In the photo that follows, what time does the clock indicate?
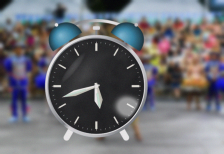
5:42
